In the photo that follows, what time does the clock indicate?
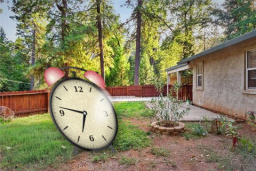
6:47
